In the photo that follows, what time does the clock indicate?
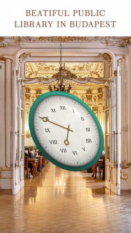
6:49
